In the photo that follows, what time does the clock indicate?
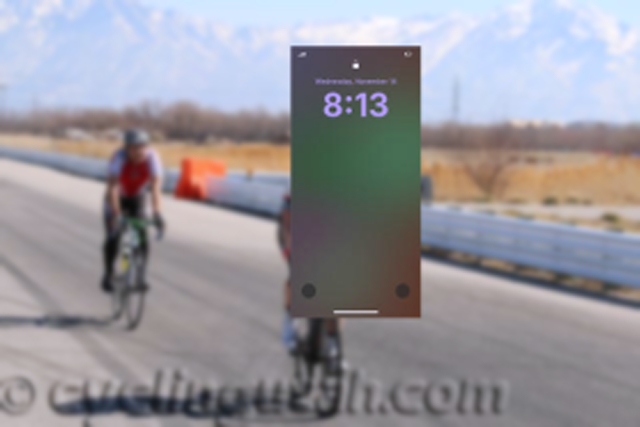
8:13
